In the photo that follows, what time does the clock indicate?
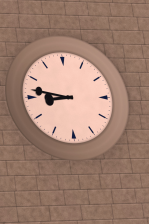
8:47
